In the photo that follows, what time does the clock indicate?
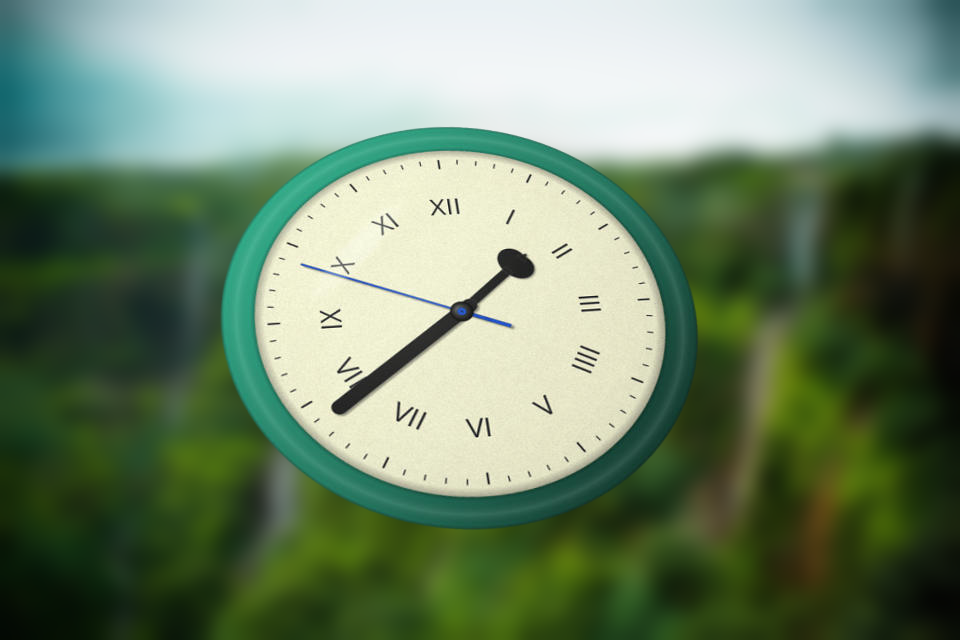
1:38:49
